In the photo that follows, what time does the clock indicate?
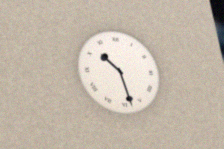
10:28
